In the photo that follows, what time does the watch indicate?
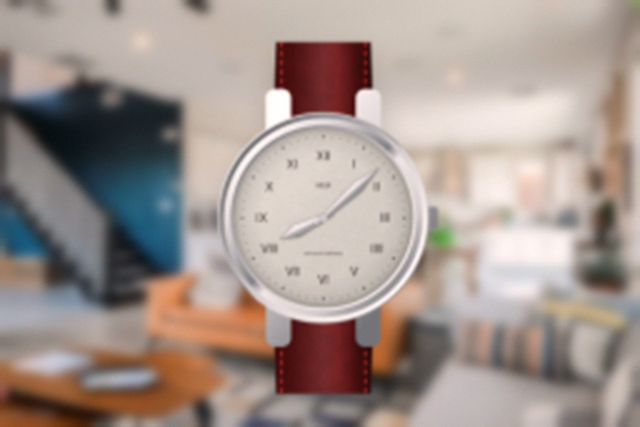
8:08
